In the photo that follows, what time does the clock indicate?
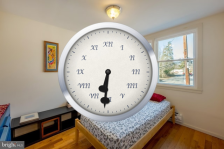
6:31
